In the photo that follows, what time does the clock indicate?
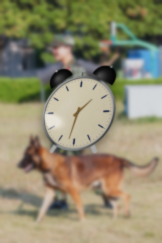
1:32
